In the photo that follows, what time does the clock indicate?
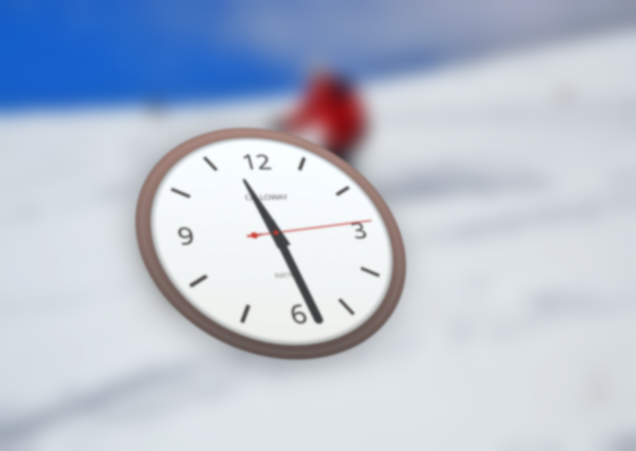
11:28:14
